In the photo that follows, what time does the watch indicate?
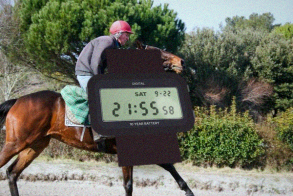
21:55:58
